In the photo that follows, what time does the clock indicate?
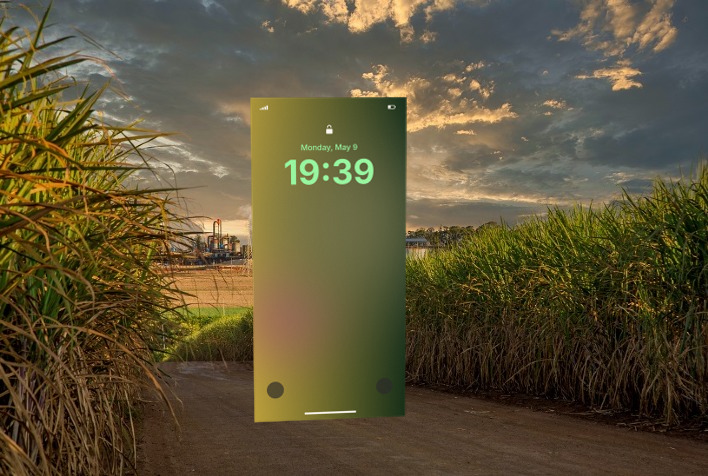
19:39
